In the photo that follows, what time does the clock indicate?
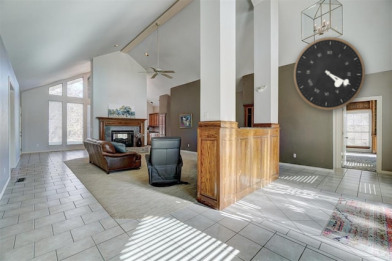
4:19
